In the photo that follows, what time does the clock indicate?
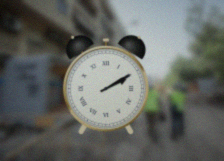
2:10
